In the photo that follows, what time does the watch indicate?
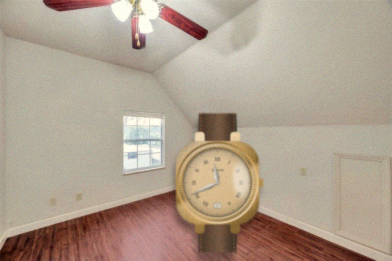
11:41
